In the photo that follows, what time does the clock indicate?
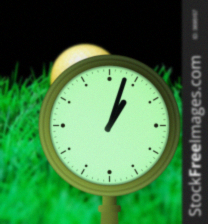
1:03
